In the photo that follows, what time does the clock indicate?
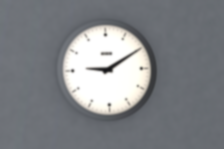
9:10
